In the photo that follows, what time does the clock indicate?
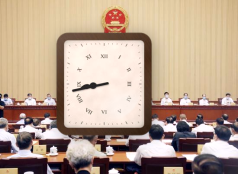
8:43
